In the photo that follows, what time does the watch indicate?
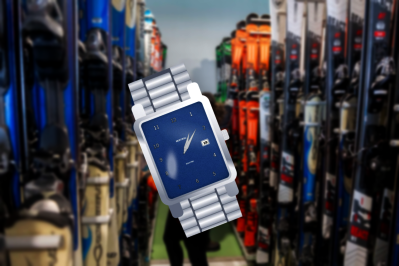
1:08
